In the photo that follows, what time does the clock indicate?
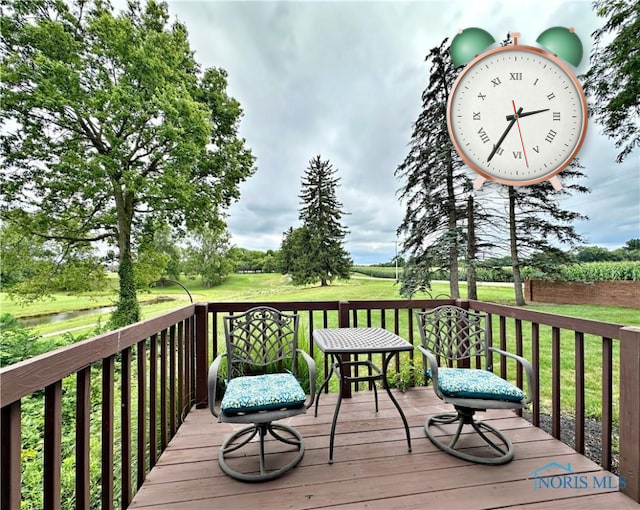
2:35:28
